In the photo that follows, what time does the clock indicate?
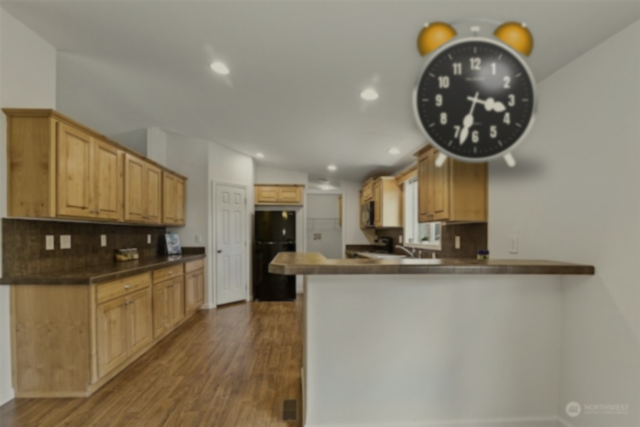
3:33
